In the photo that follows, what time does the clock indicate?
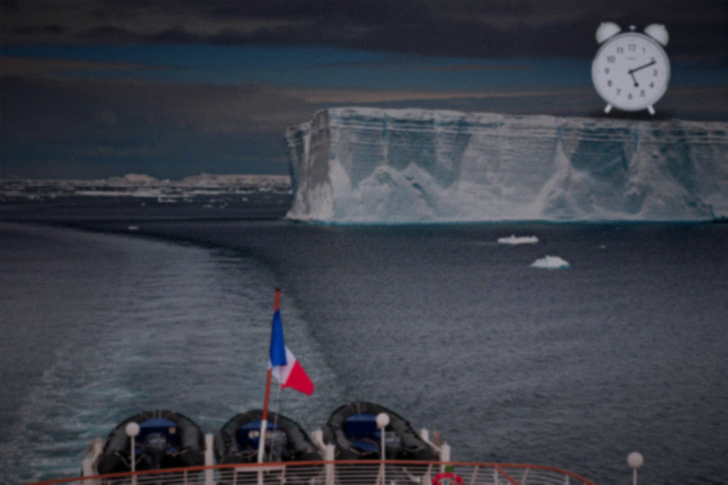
5:11
